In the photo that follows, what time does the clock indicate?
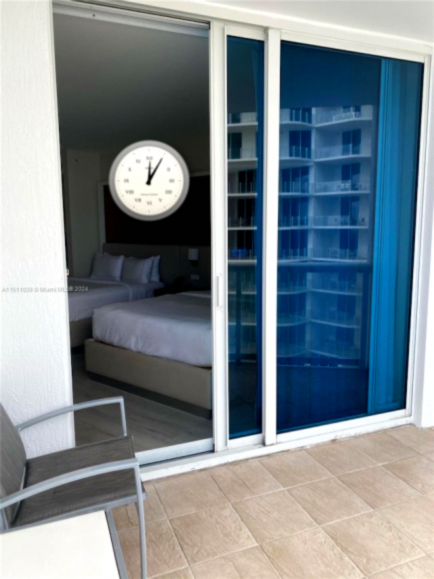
12:05
